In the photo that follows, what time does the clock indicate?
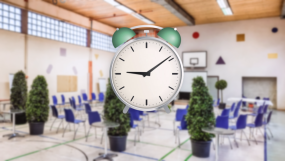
9:09
